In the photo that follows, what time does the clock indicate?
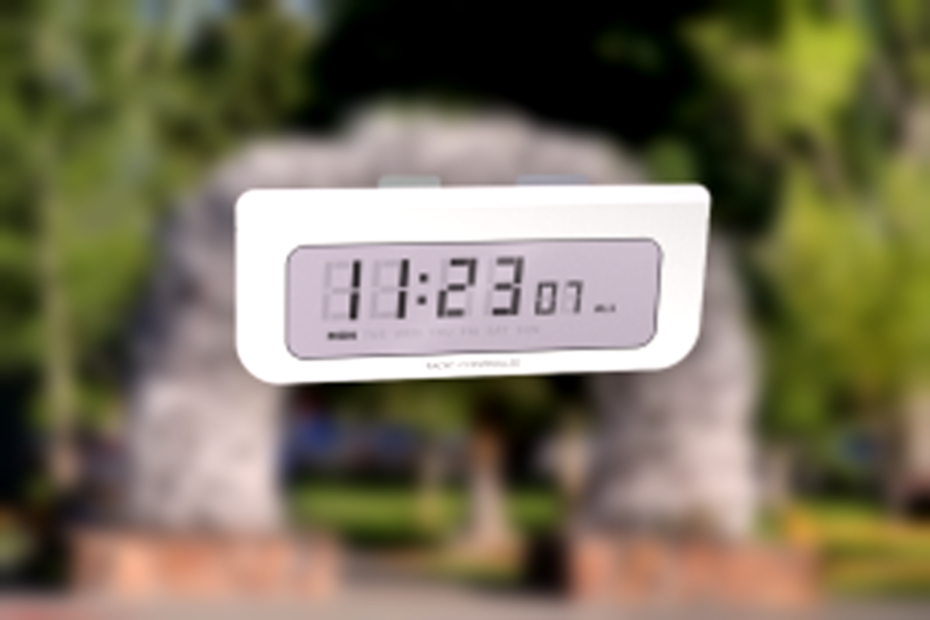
11:23:07
